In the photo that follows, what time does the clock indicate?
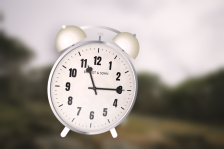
11:15
